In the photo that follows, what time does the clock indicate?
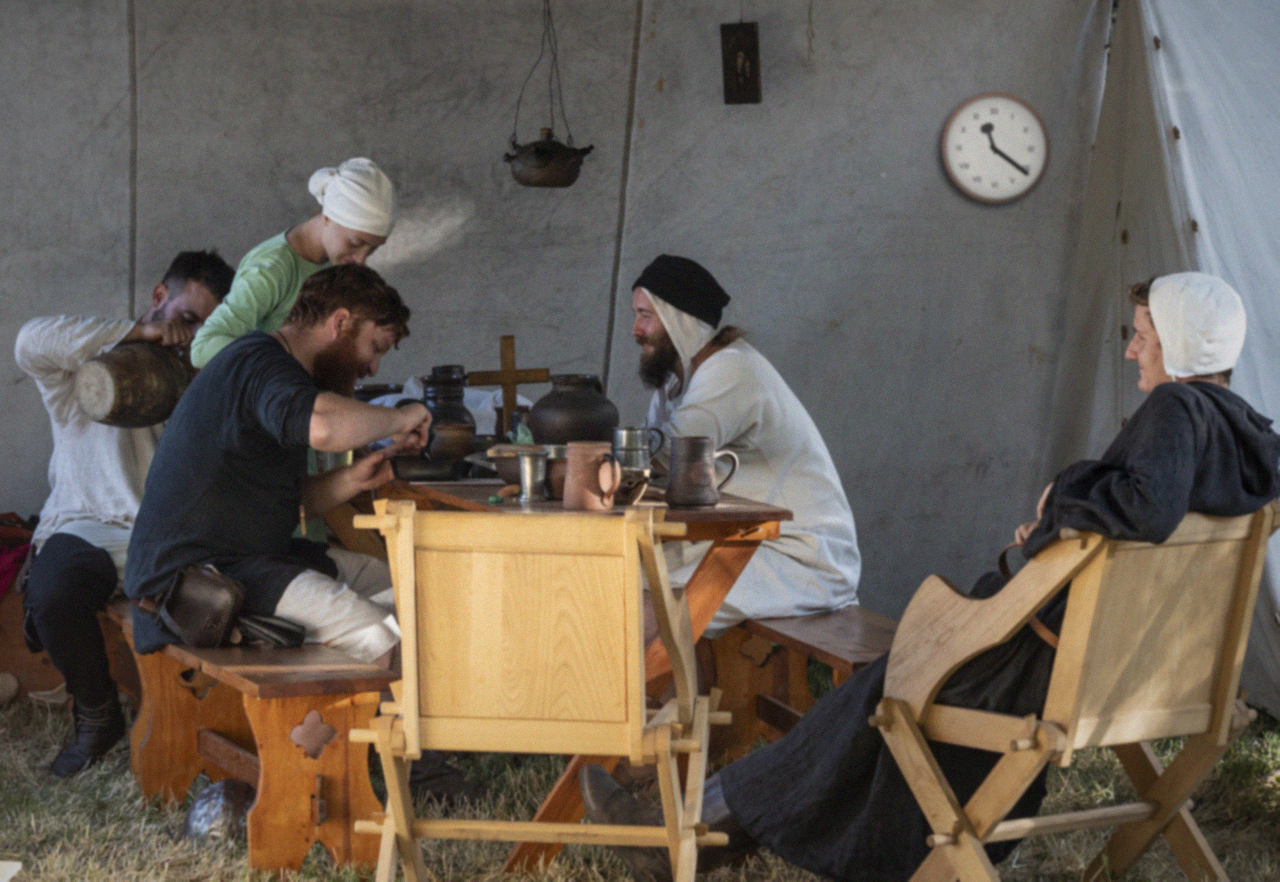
11:21
